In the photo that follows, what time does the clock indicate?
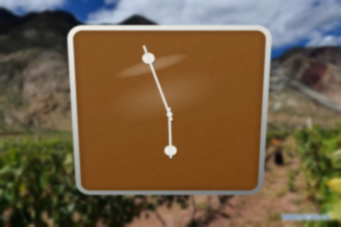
5:57
